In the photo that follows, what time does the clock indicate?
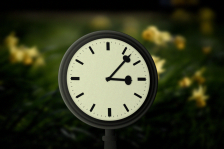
3:07
